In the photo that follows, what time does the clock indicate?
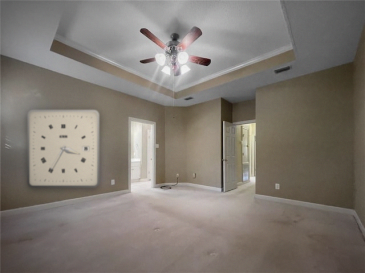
3:35
